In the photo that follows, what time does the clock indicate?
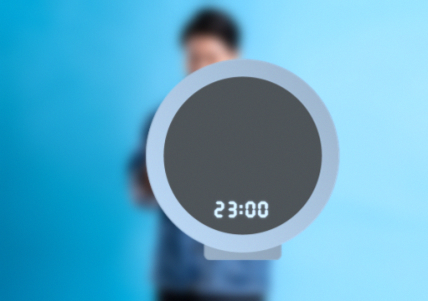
23:00
